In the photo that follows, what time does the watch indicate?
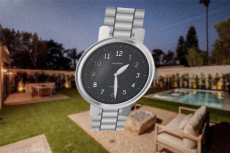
1:29
